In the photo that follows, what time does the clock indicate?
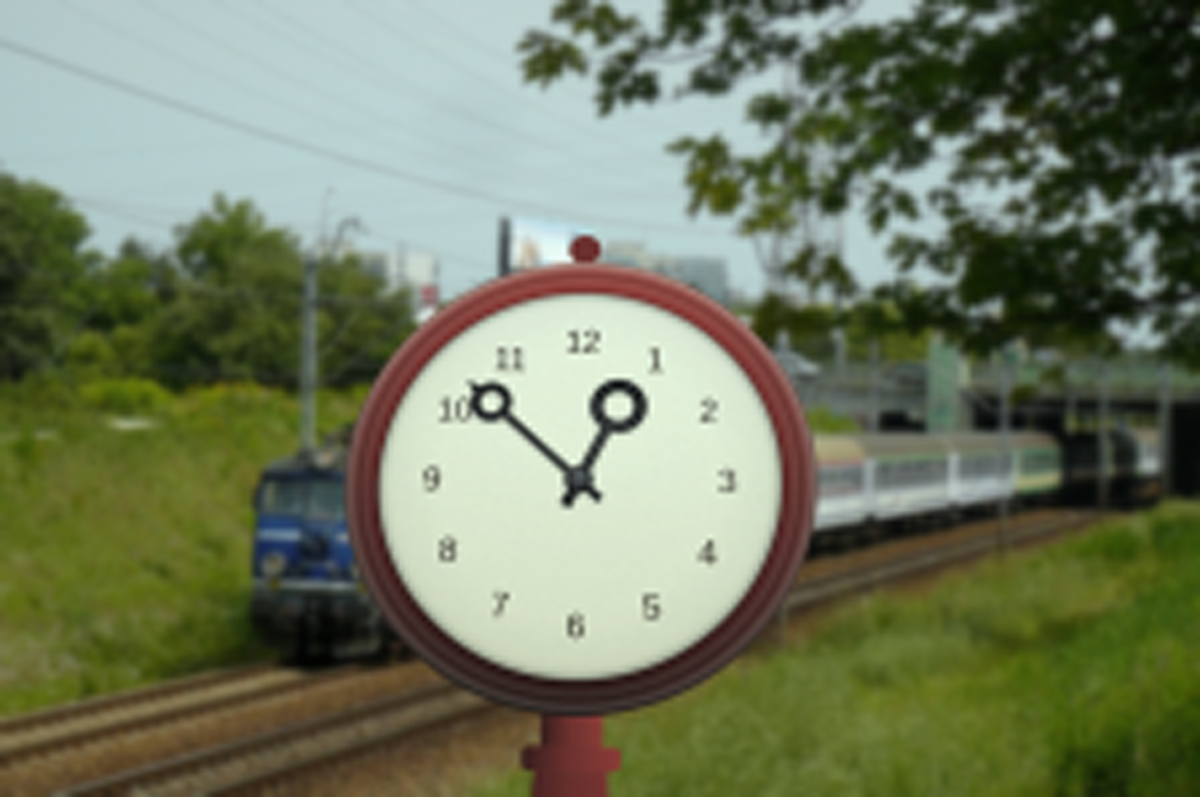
12:52
